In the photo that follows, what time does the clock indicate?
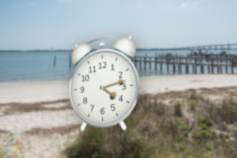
4:13
